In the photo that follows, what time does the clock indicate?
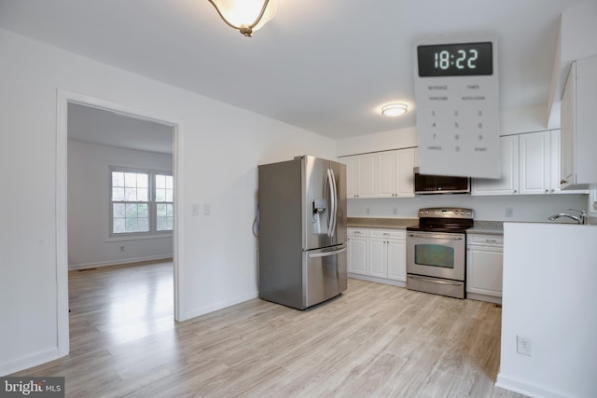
18:22
